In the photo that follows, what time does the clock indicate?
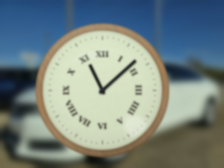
11:08
